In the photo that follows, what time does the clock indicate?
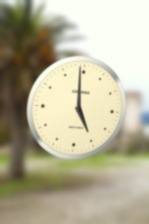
4:59
